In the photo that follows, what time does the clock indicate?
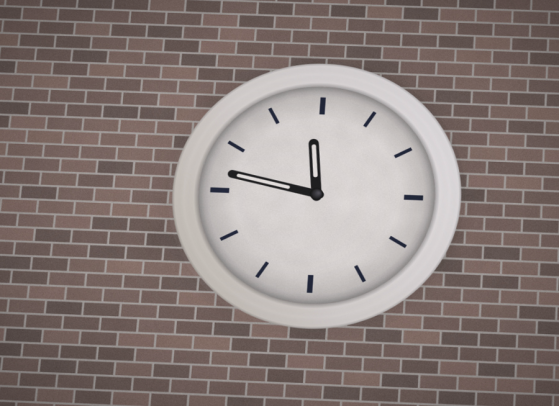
11:47
